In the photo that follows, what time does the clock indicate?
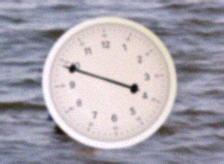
3:49
